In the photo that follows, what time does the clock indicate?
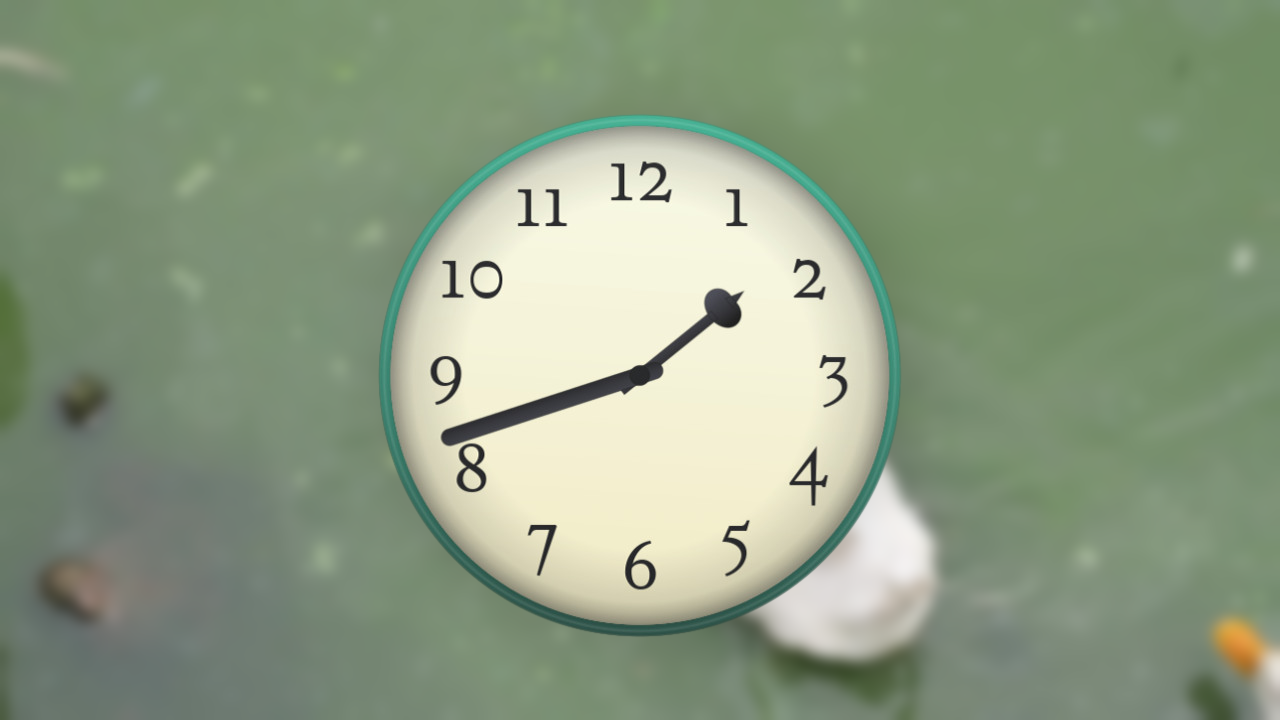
1:42
